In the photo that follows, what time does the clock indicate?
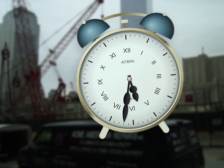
5:32
